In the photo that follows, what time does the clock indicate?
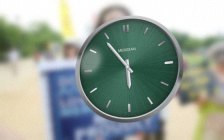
5:54
